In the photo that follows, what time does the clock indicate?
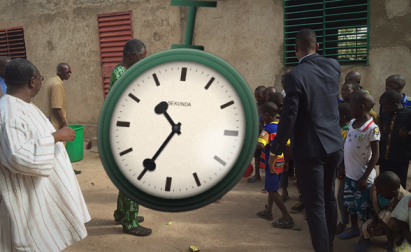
10:35
